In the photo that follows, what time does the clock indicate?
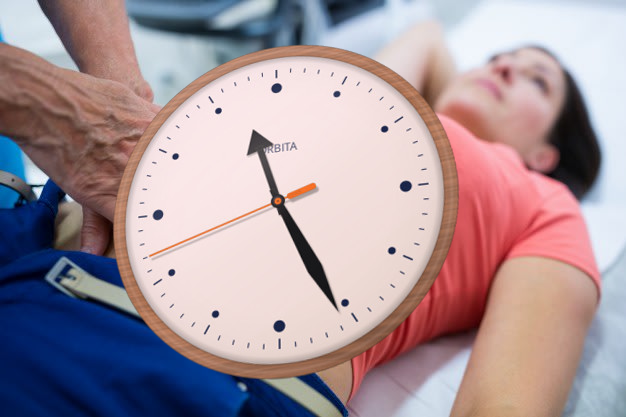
11:25:42
